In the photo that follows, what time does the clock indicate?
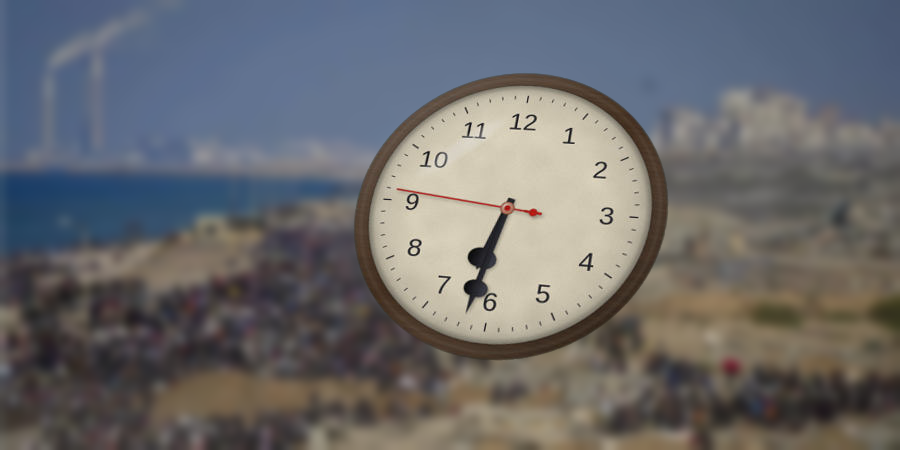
6:31:46
